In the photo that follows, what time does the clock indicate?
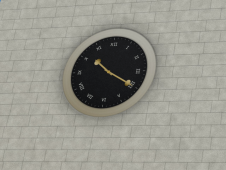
10:20
